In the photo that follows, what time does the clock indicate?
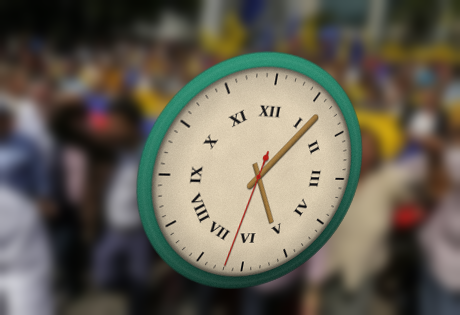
5:06:32
